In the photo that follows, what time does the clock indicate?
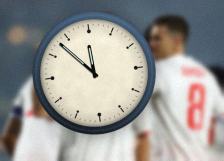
11:53
